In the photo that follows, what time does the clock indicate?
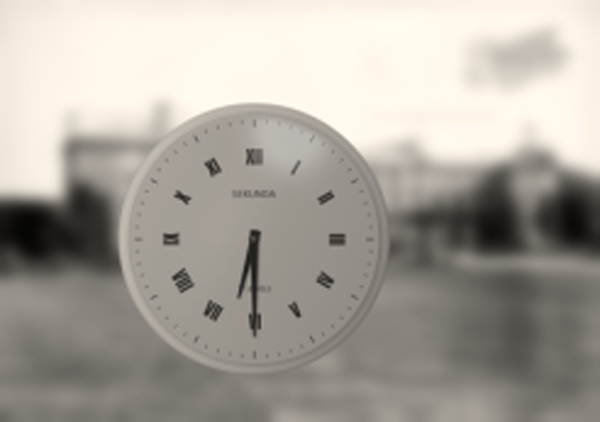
6:30
